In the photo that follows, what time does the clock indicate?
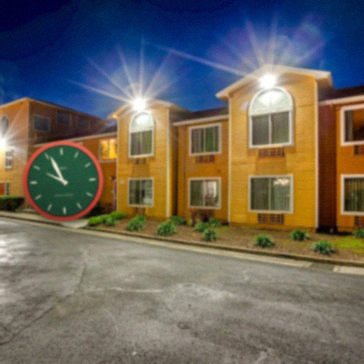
9:56
